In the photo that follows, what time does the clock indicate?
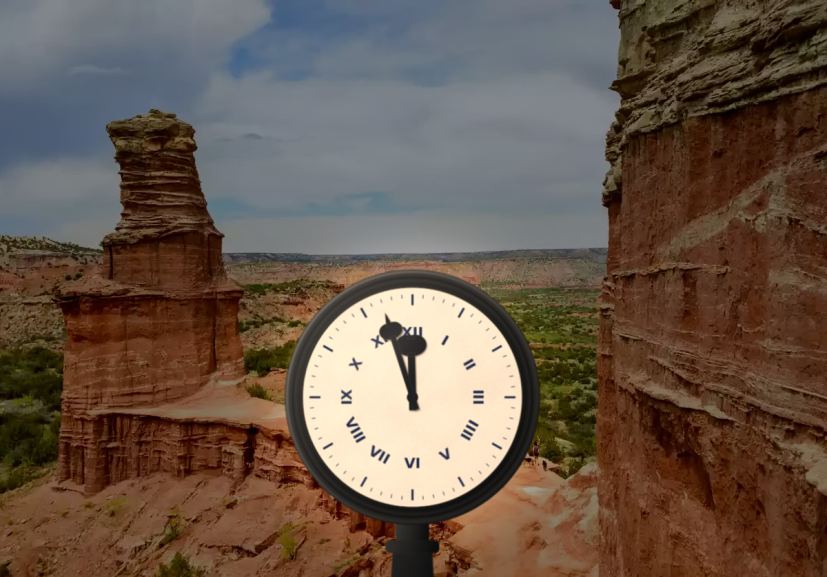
11:57
